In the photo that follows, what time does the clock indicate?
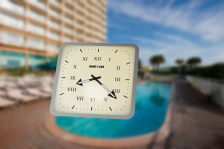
8:22
